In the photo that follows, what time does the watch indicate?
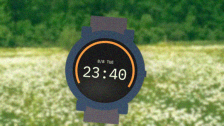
23:40
